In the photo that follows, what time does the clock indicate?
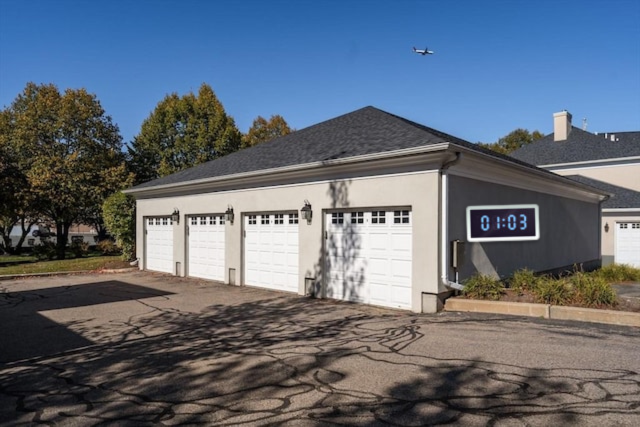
1:03
